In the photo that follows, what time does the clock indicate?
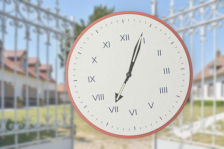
7:04
